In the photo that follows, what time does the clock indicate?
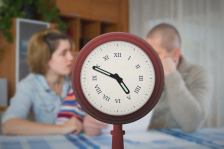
4:49
